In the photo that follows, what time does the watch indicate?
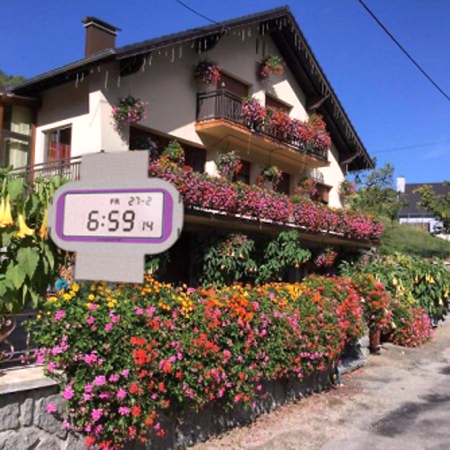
6:59:14
